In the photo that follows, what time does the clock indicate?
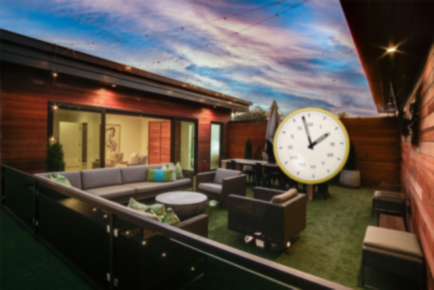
1:58
